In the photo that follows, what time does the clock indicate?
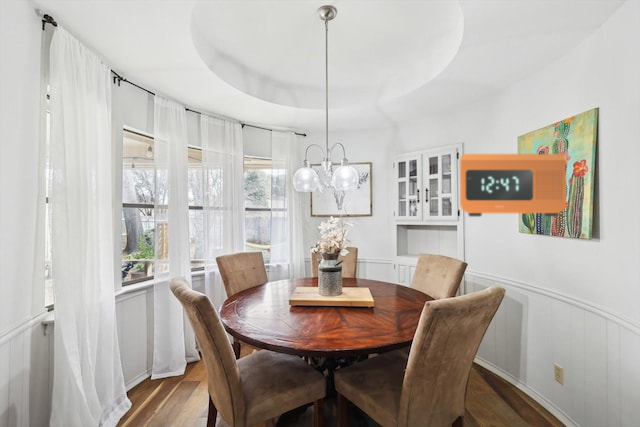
12:47
